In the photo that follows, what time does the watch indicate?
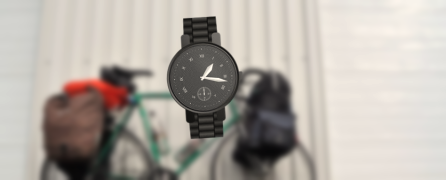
1:17
